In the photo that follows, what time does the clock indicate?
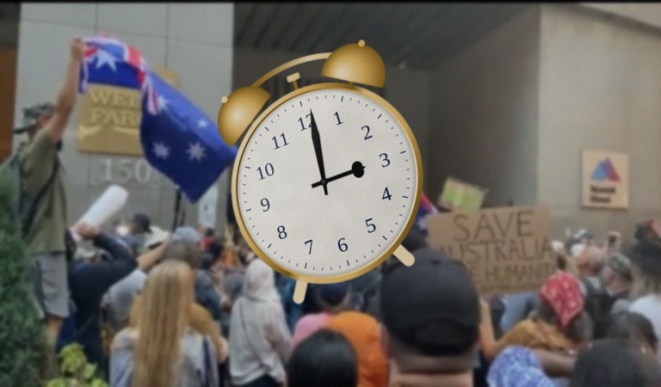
3:01
